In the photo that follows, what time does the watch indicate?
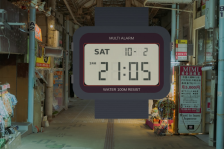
21:05
